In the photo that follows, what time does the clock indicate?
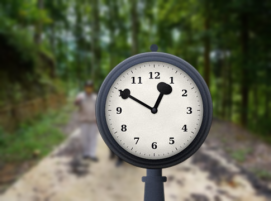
12:50
